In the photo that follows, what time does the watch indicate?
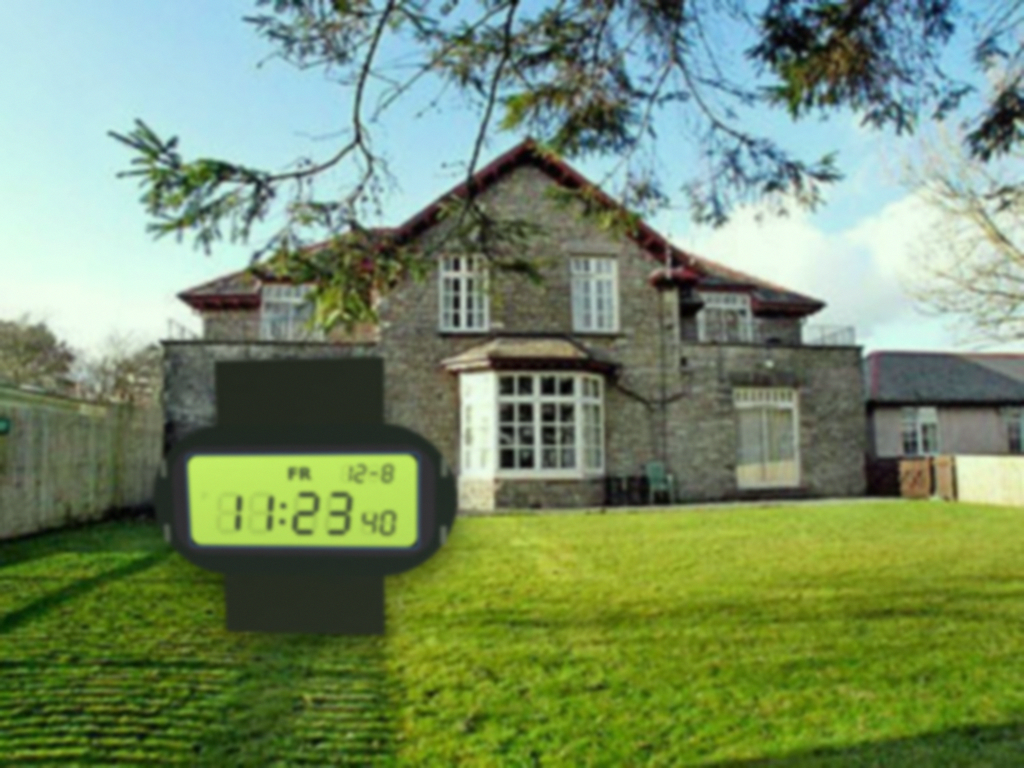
11:23:40
